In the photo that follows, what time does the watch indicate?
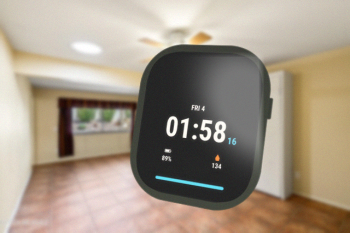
1:58:16
